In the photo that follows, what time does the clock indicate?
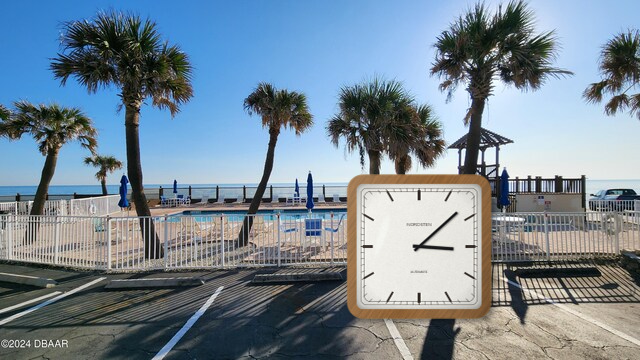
3:08
